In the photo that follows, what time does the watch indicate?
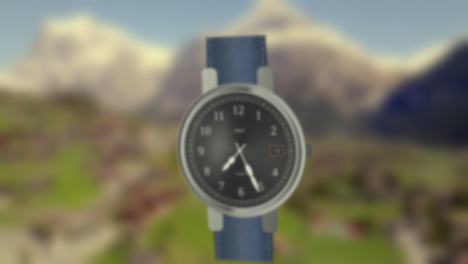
7:26
